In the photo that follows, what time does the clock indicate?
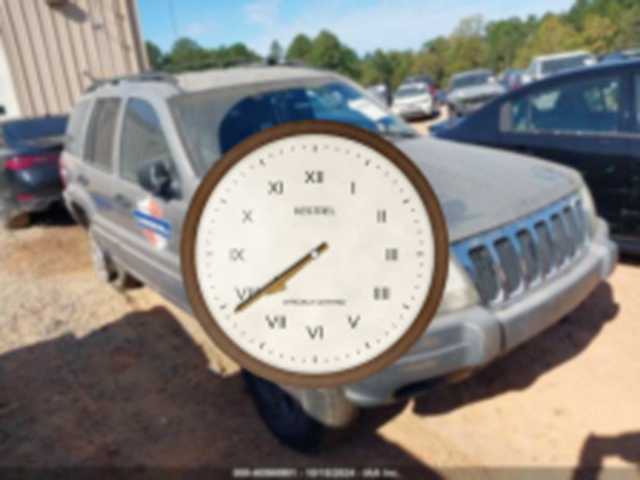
7:39
